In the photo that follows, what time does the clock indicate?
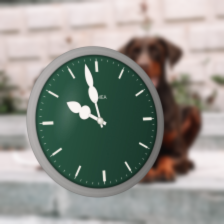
9:58
